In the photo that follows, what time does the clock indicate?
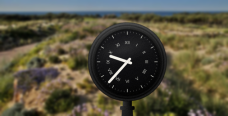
9:37
